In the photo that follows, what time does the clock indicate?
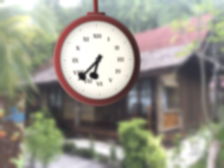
6:38
